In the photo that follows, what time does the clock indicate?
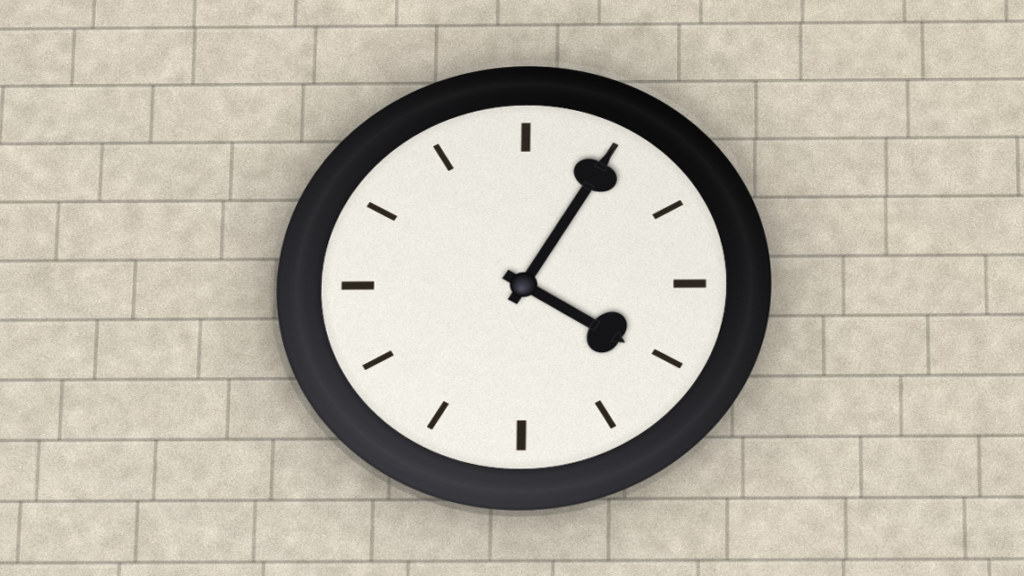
4:05
